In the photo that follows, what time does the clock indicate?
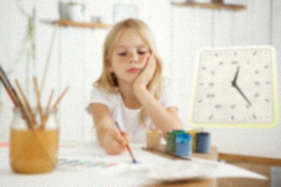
12:24
